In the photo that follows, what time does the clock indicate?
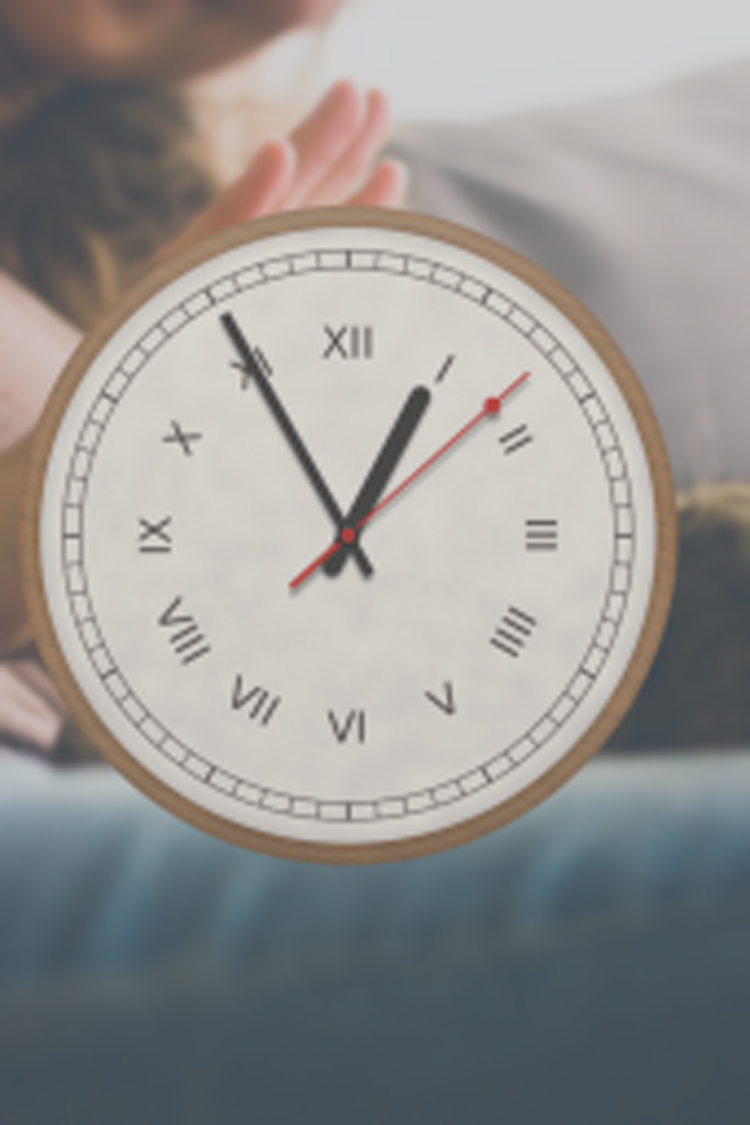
12:55:08
